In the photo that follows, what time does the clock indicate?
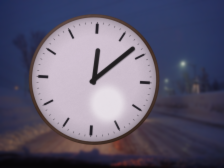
12:08
